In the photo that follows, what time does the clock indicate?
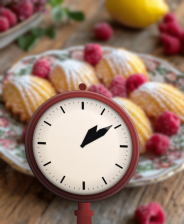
1:09
